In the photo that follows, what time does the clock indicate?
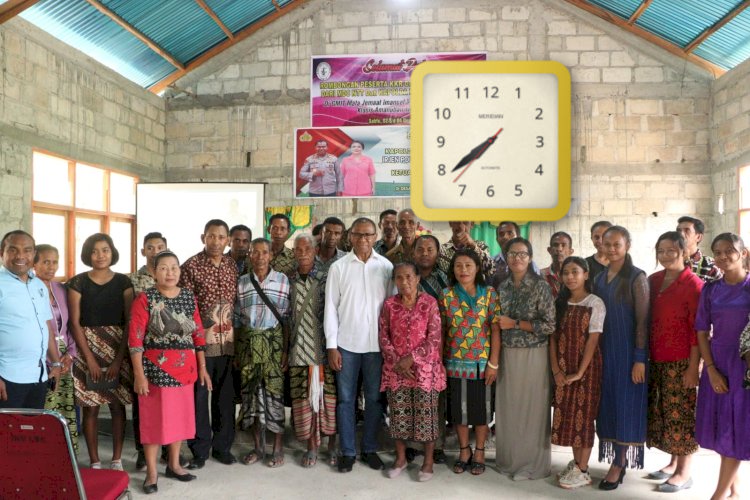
7:38:37
